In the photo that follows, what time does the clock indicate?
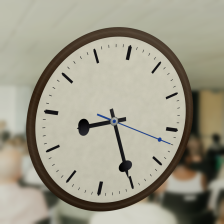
8:25:17
